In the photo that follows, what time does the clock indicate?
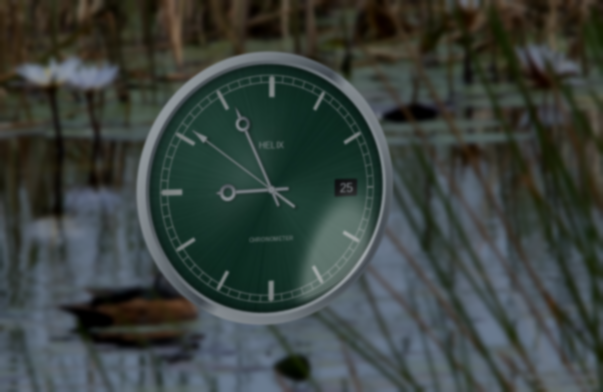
8:55:51
